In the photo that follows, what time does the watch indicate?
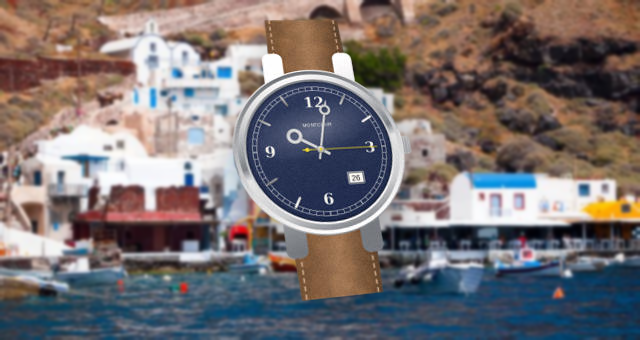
10:02:15
